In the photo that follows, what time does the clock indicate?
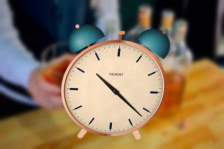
10:22
